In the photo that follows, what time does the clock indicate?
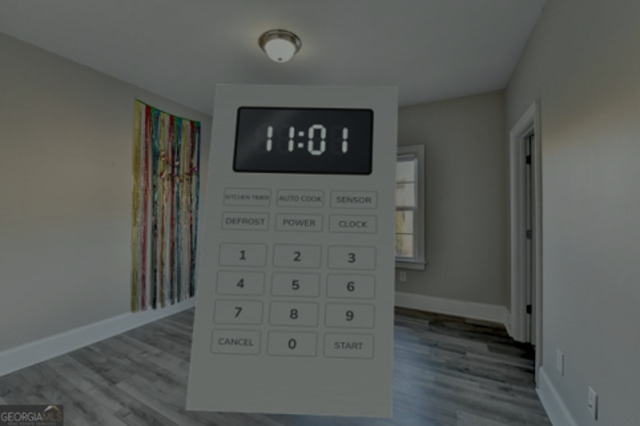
11:01
